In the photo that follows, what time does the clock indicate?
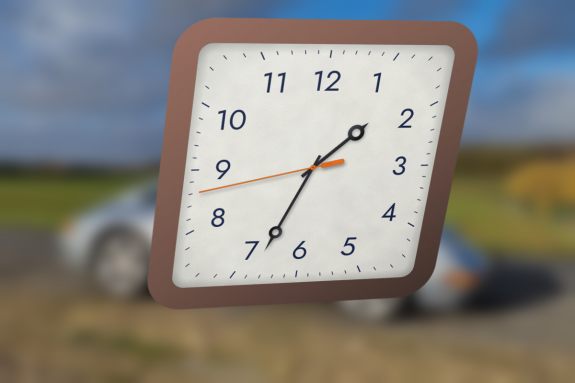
1:33:43
